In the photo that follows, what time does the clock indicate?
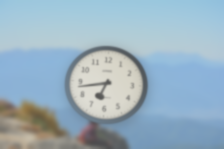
6:43
